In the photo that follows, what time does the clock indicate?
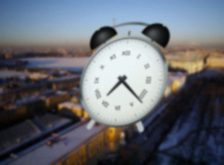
7:22
